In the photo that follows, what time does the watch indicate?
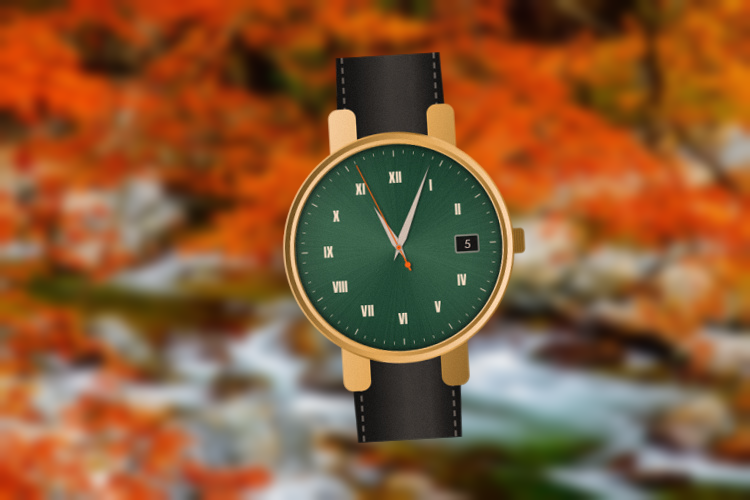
11:03:56
